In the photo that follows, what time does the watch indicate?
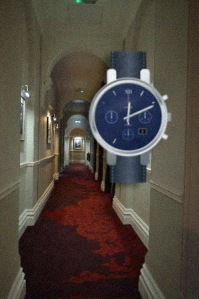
12:11
